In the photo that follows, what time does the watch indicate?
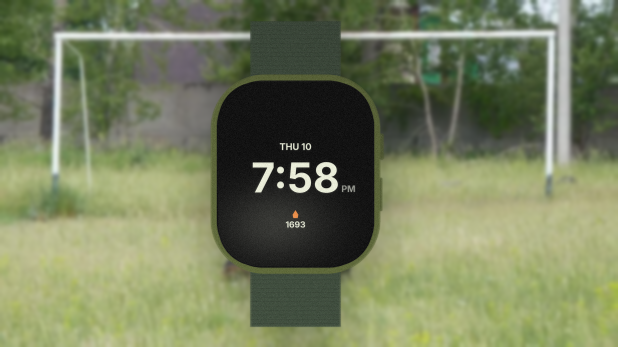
7:58
